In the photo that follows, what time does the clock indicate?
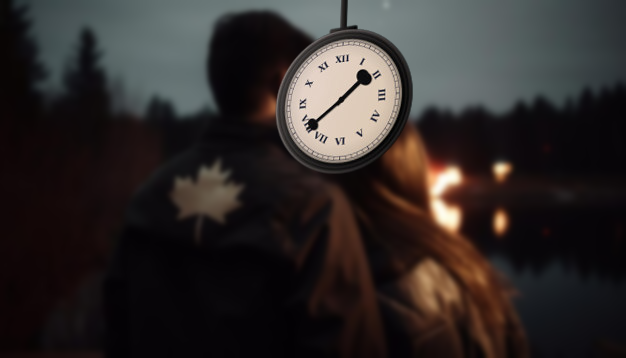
1:39
